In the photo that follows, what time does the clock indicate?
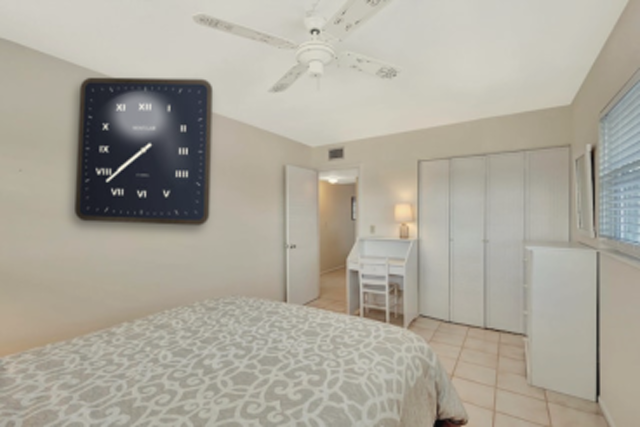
7:38
